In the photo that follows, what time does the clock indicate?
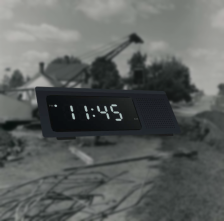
11:45
